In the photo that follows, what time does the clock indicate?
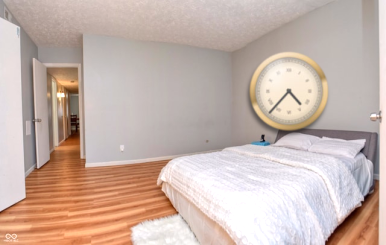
4:37
